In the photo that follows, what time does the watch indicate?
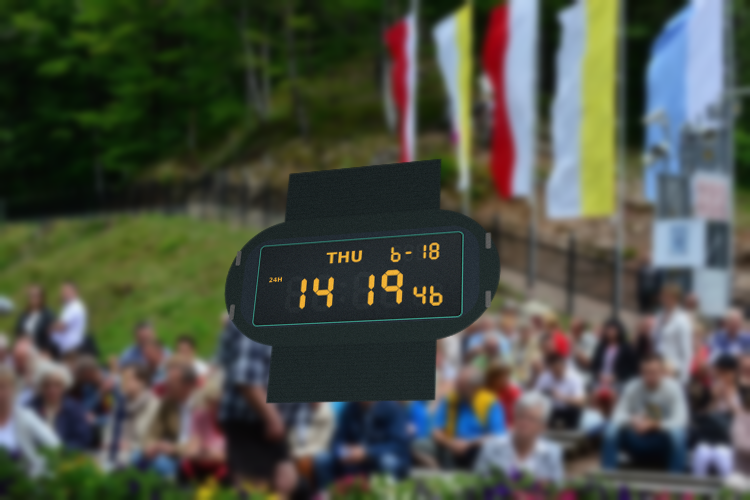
14:19:46
